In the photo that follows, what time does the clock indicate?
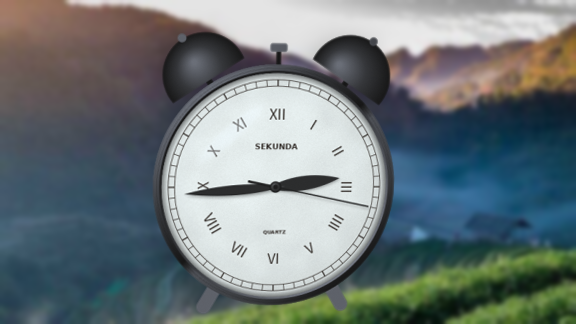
2:44:17
